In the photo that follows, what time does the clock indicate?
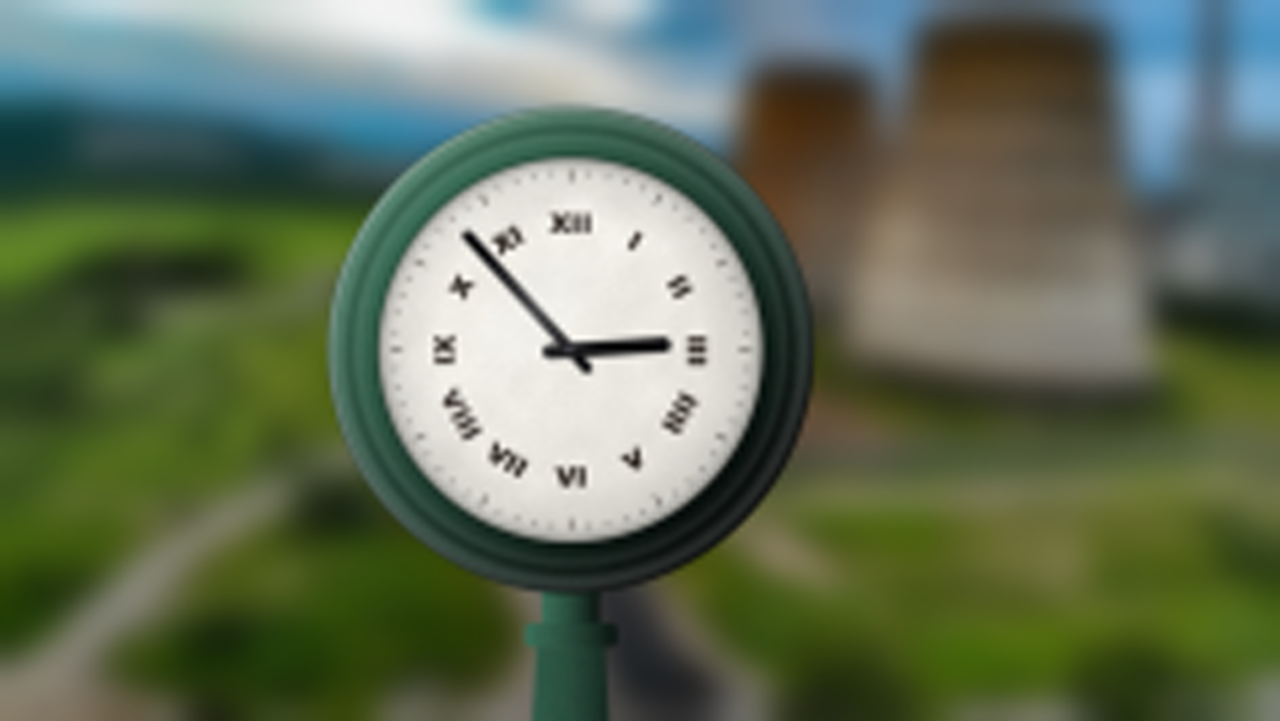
2:53
